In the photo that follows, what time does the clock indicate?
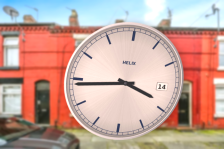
3:44
